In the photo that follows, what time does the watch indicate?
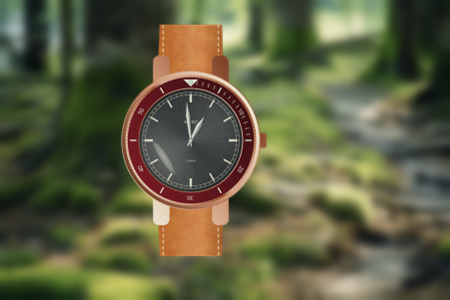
12:59
